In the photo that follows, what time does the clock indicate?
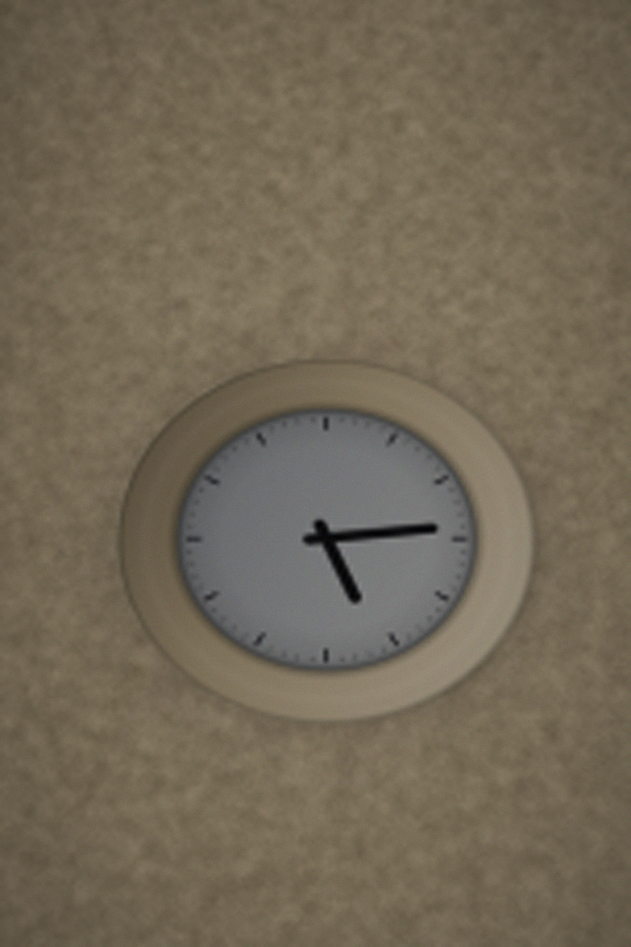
5:14
